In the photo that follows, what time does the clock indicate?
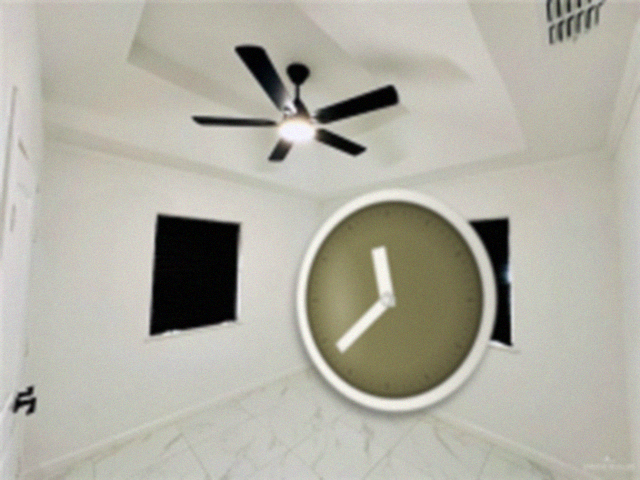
11:38
